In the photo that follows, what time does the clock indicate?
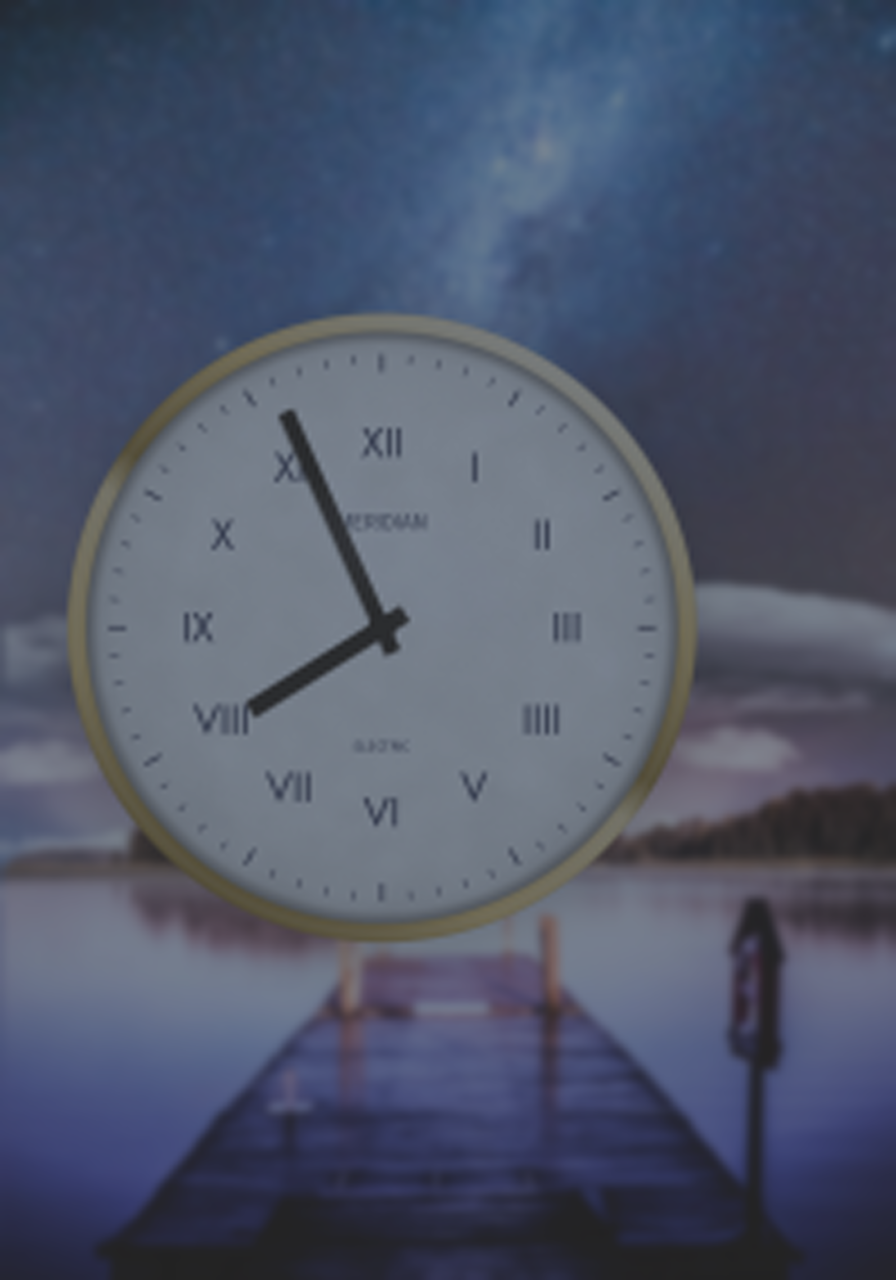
7:56
